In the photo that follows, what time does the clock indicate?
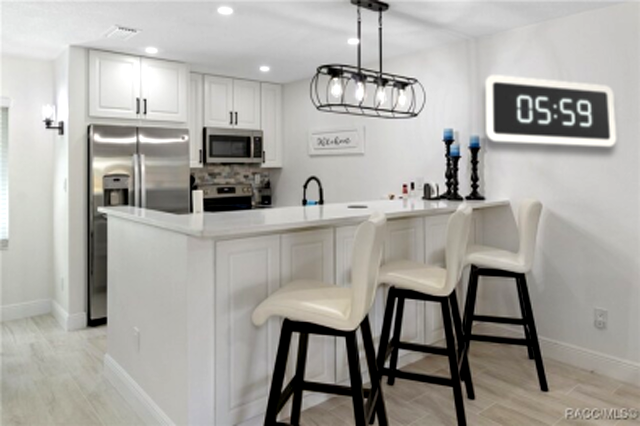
5:59
